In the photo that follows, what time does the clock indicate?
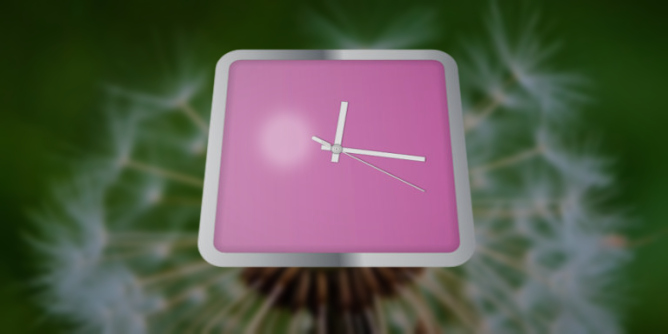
12:16:20
